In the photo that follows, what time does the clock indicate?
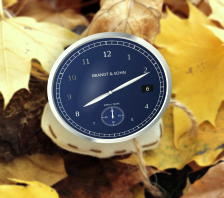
8:11
